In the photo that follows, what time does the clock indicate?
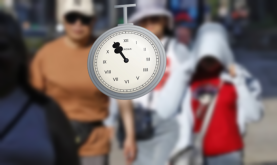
10:55
